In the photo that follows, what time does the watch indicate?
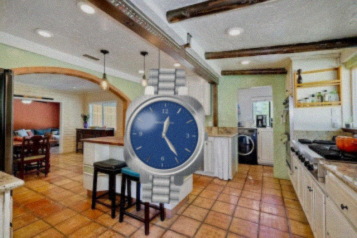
12:24
